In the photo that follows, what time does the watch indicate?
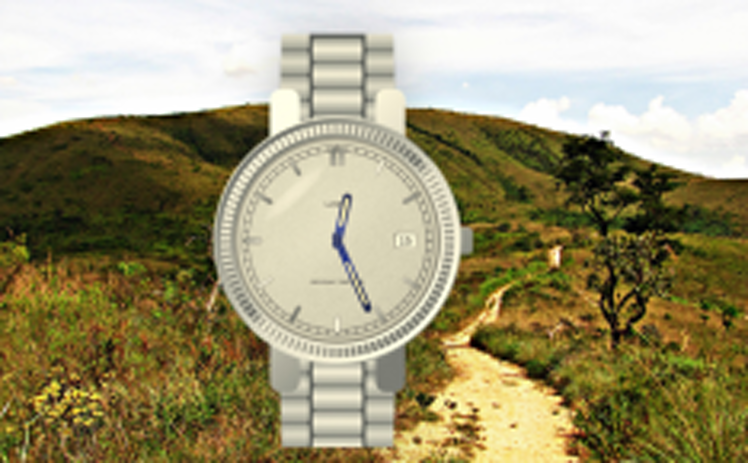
12:26
